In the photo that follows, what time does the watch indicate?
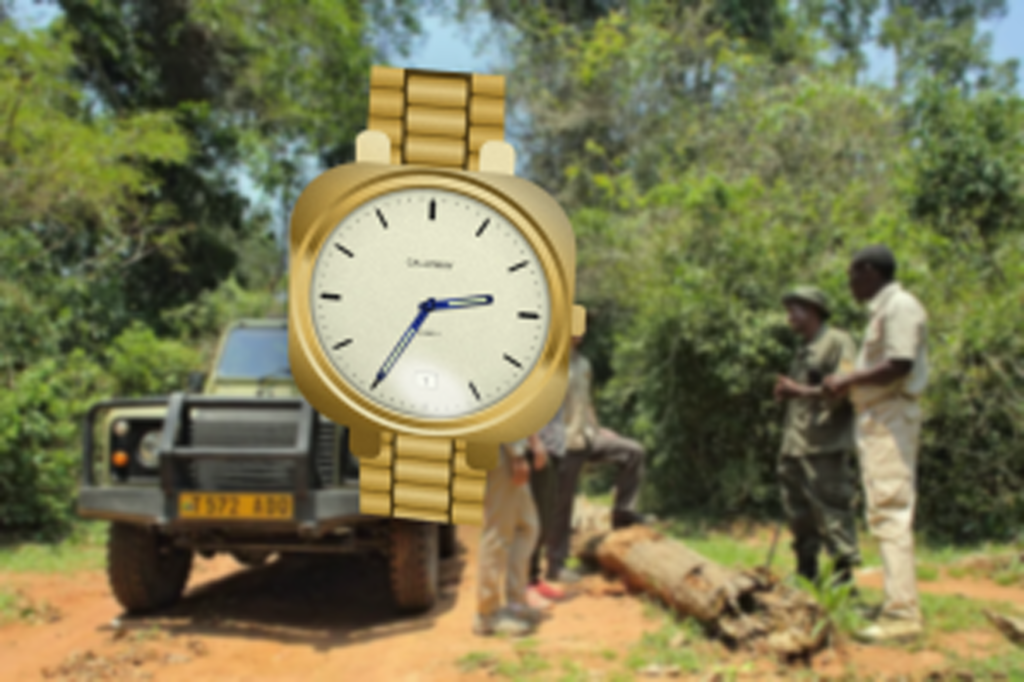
2:35
